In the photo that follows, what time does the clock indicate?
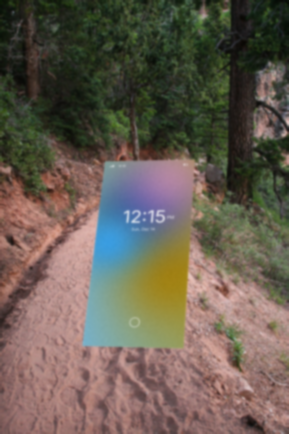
12:15
